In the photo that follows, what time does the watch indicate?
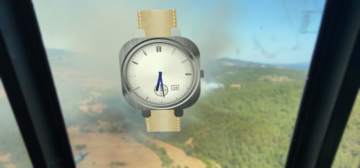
6:29
